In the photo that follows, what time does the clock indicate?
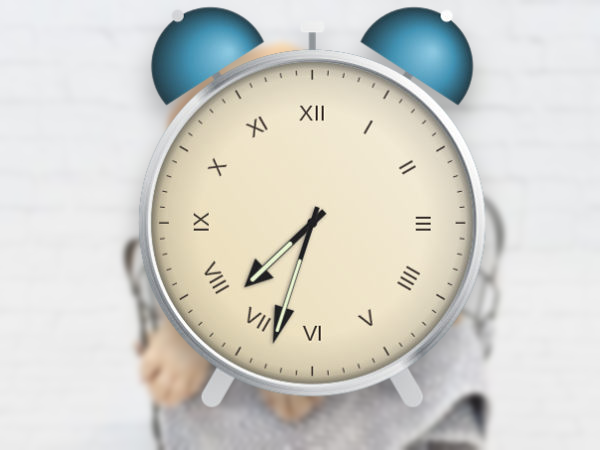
7:33
